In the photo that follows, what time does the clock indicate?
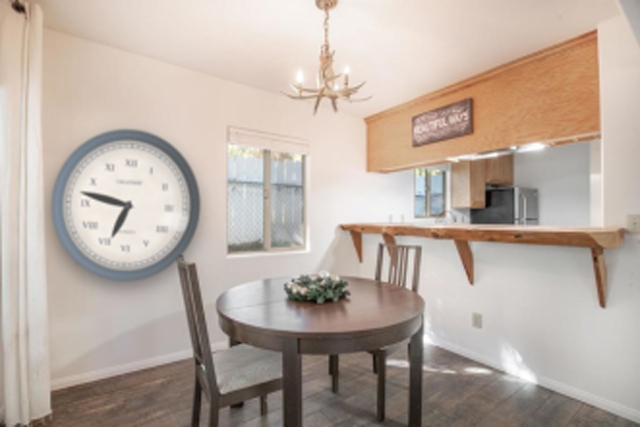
6:47
